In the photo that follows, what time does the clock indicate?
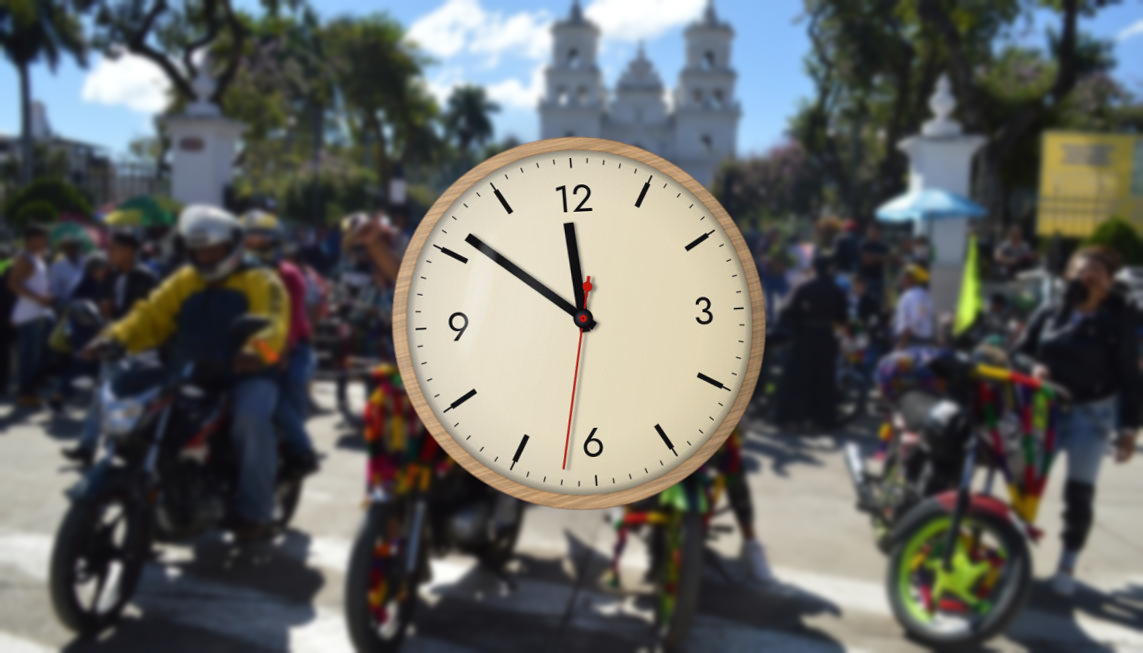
11:51:32
